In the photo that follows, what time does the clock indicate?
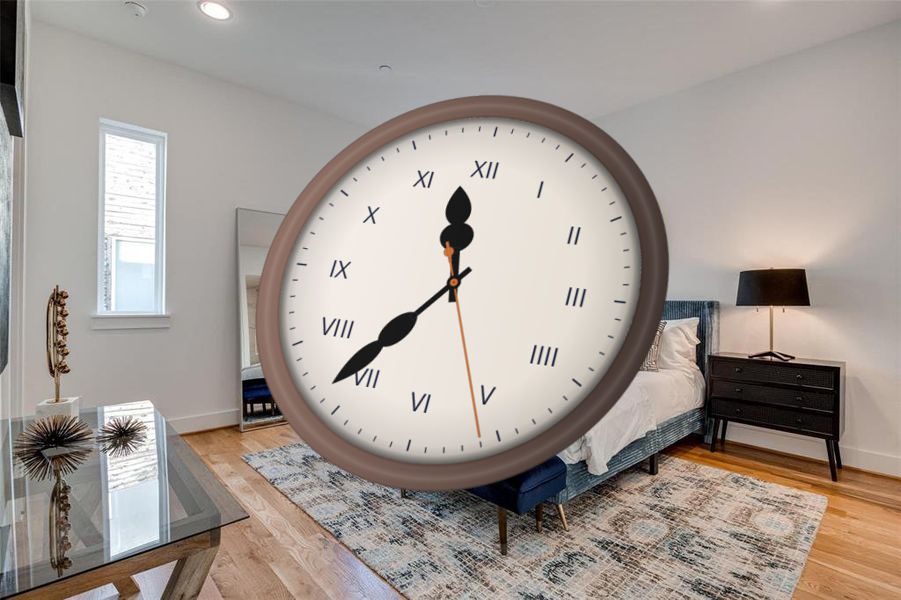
11:36:26
